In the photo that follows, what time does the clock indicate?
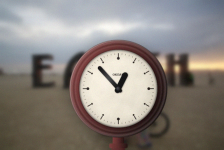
12:53
